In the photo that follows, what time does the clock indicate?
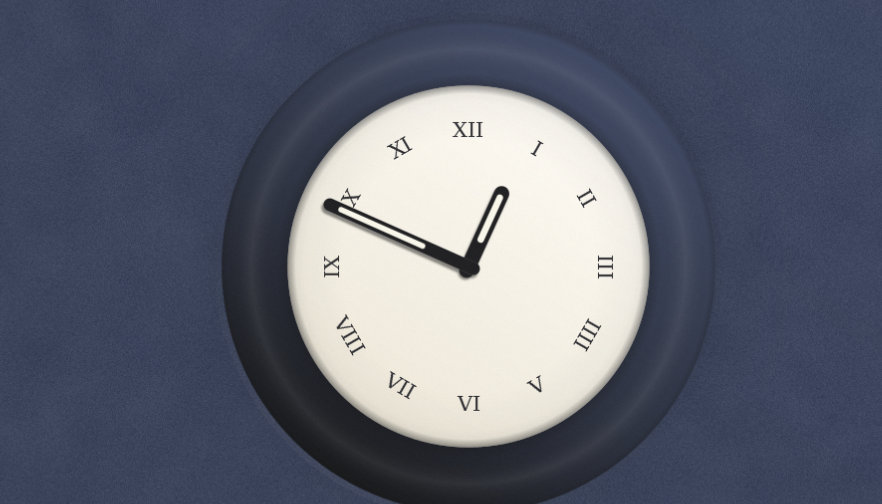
12:49
